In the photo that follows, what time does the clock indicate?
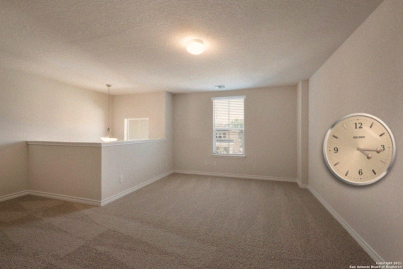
4:16
